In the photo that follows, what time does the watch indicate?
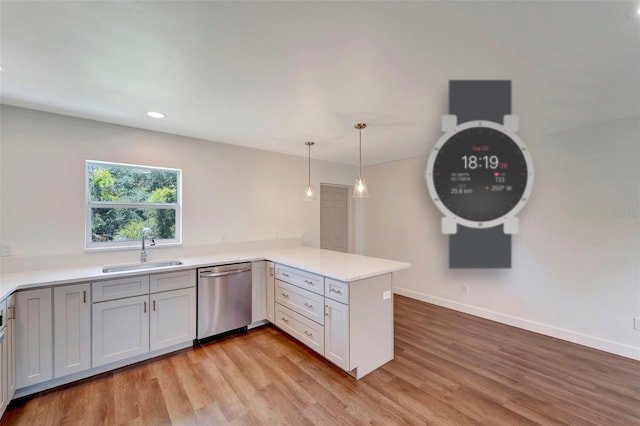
18:19
